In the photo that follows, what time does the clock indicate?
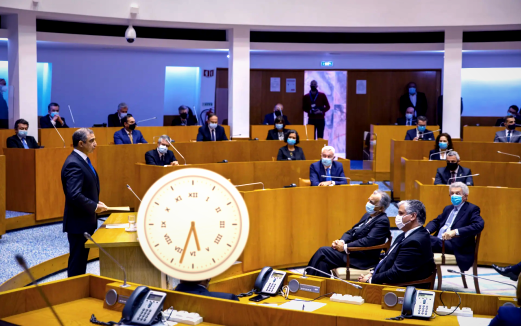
5:33
